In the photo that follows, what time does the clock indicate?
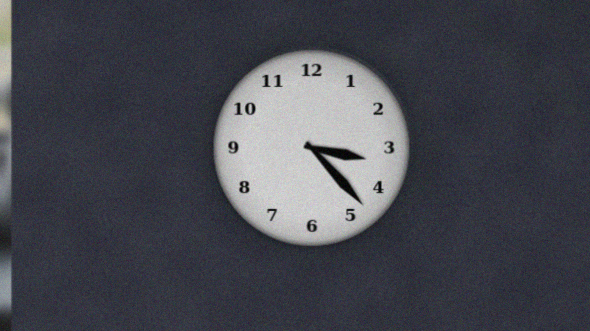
3:23
